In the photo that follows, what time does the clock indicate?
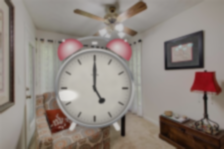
5:00
